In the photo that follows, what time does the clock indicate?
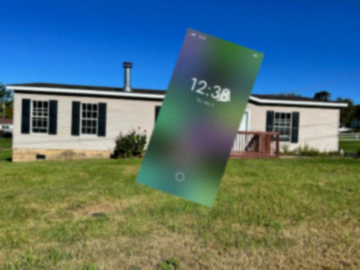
12:38
